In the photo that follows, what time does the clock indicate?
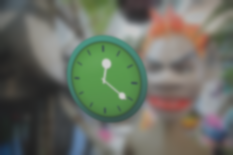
12:21
